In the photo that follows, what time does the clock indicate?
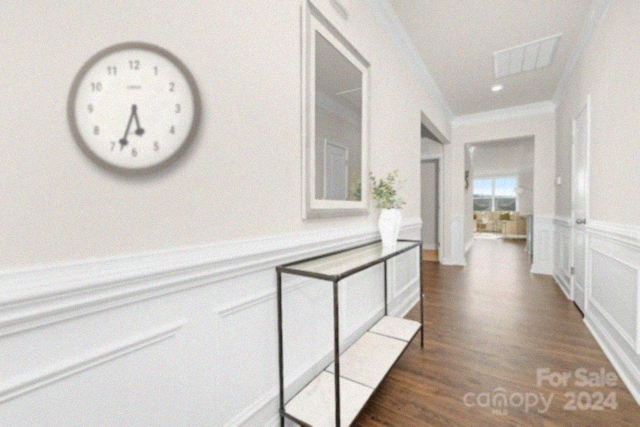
5:33
